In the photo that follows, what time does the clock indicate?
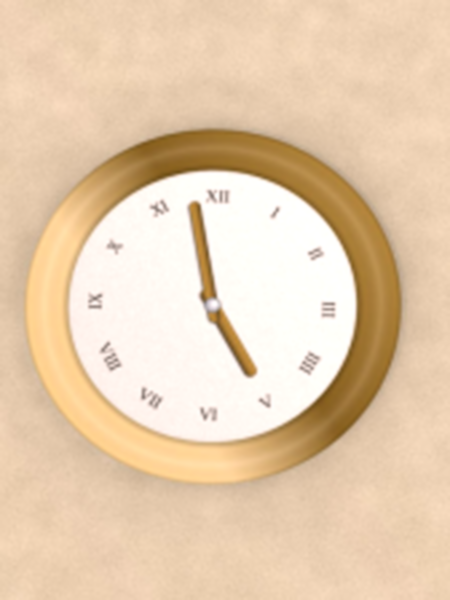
4:58
